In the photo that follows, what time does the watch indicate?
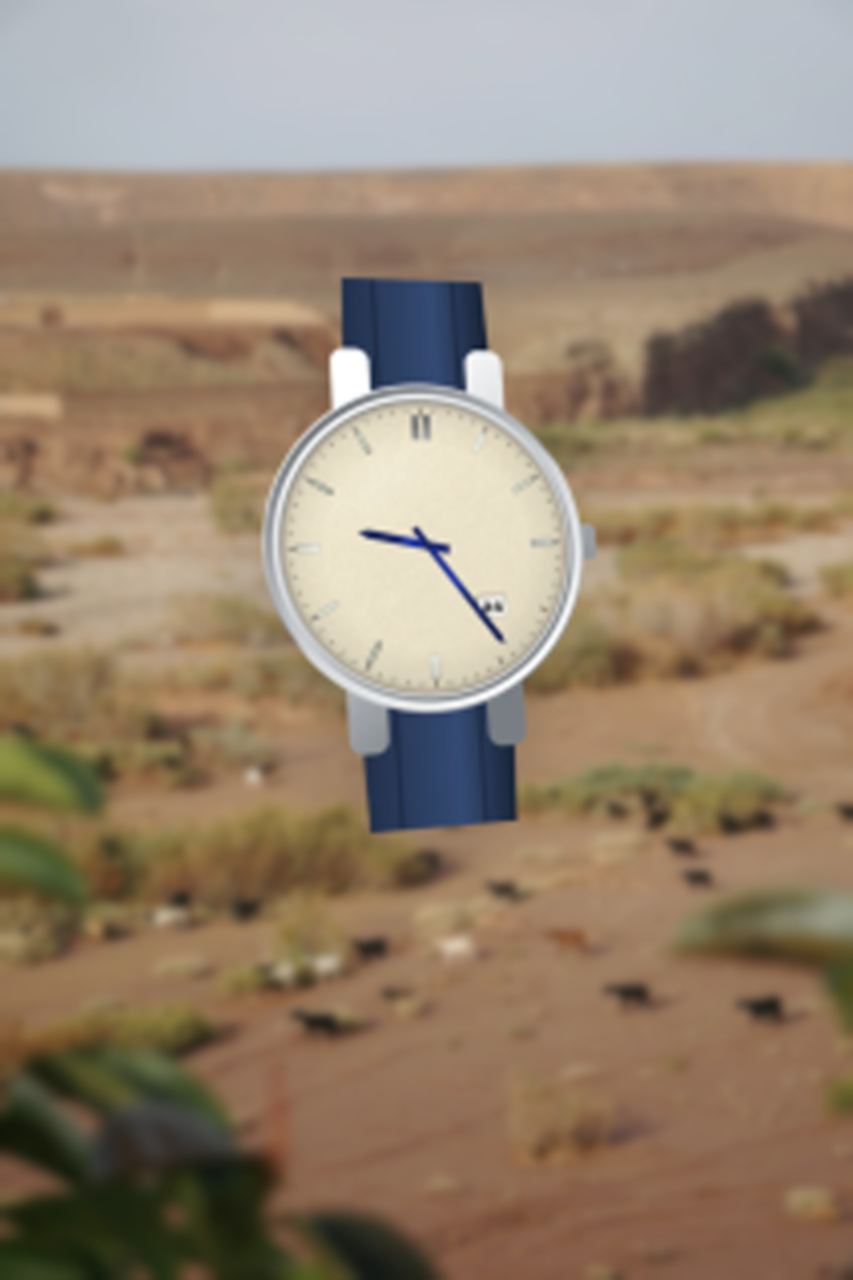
9:24
